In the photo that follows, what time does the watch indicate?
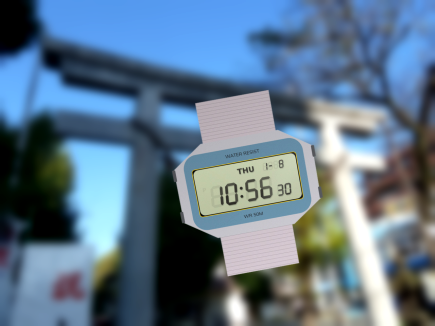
10:56:30
